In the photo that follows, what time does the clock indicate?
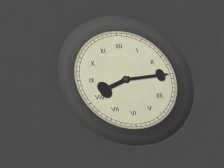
8:14
